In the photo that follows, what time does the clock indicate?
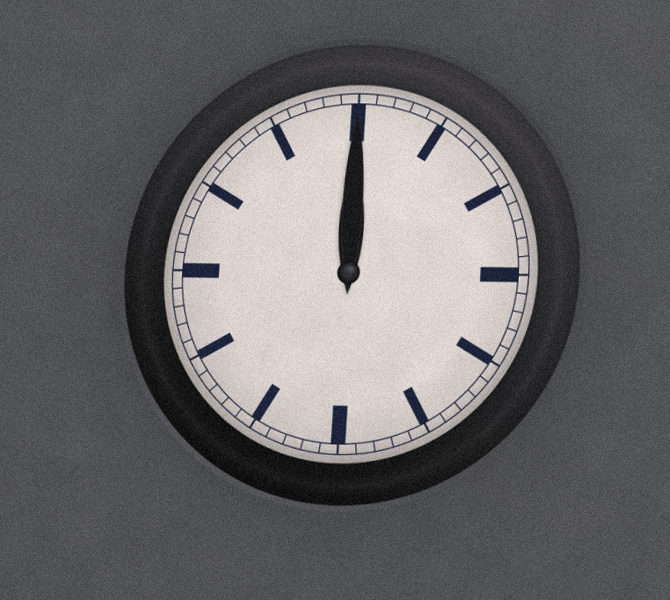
12:00
